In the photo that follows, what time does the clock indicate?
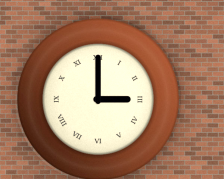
3:00
